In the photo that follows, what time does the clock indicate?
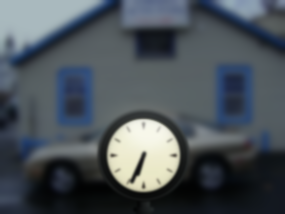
6:34
